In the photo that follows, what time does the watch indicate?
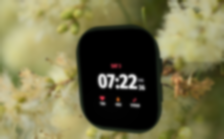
7:22
